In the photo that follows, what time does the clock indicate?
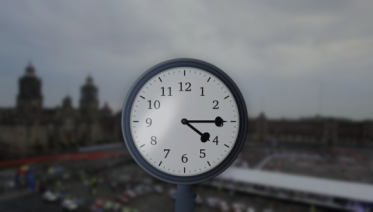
4:15
